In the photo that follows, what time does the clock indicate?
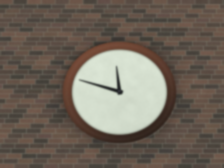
11:48
